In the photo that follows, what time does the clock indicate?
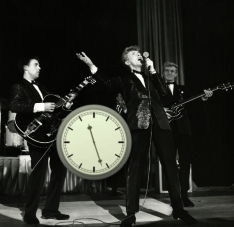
11:27
